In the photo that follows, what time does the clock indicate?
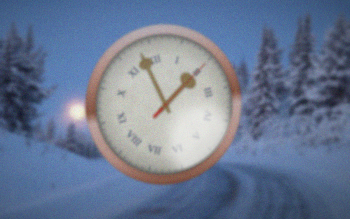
1:58:10
